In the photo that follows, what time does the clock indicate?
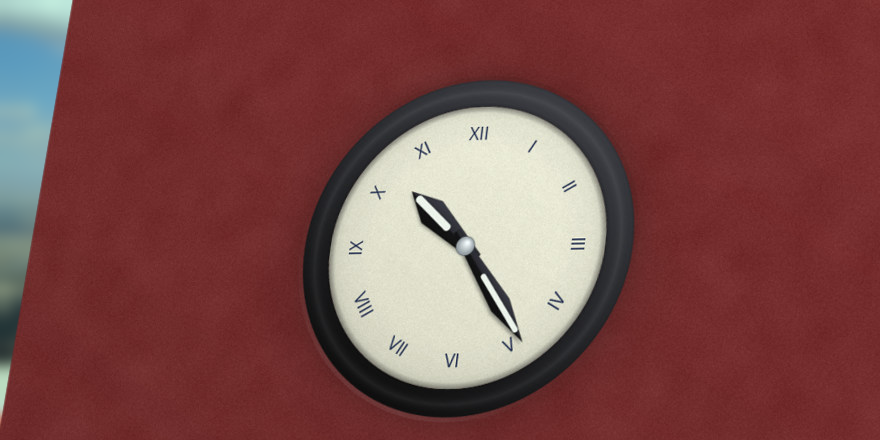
10:24
